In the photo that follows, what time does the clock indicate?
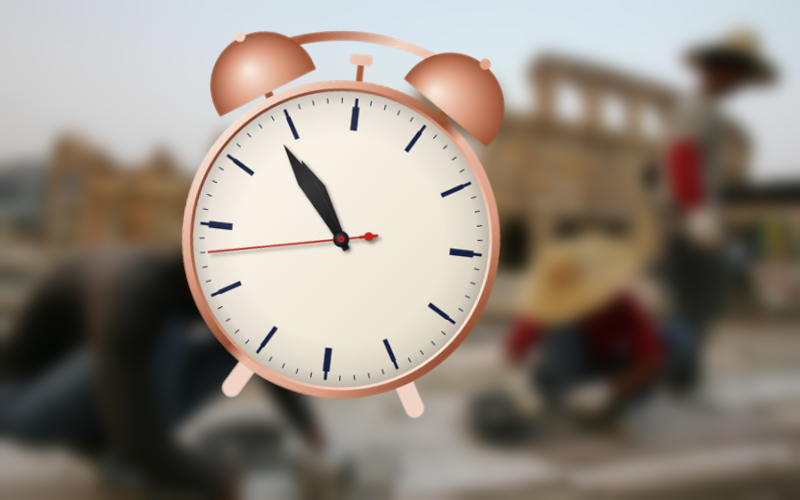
10:53:43
